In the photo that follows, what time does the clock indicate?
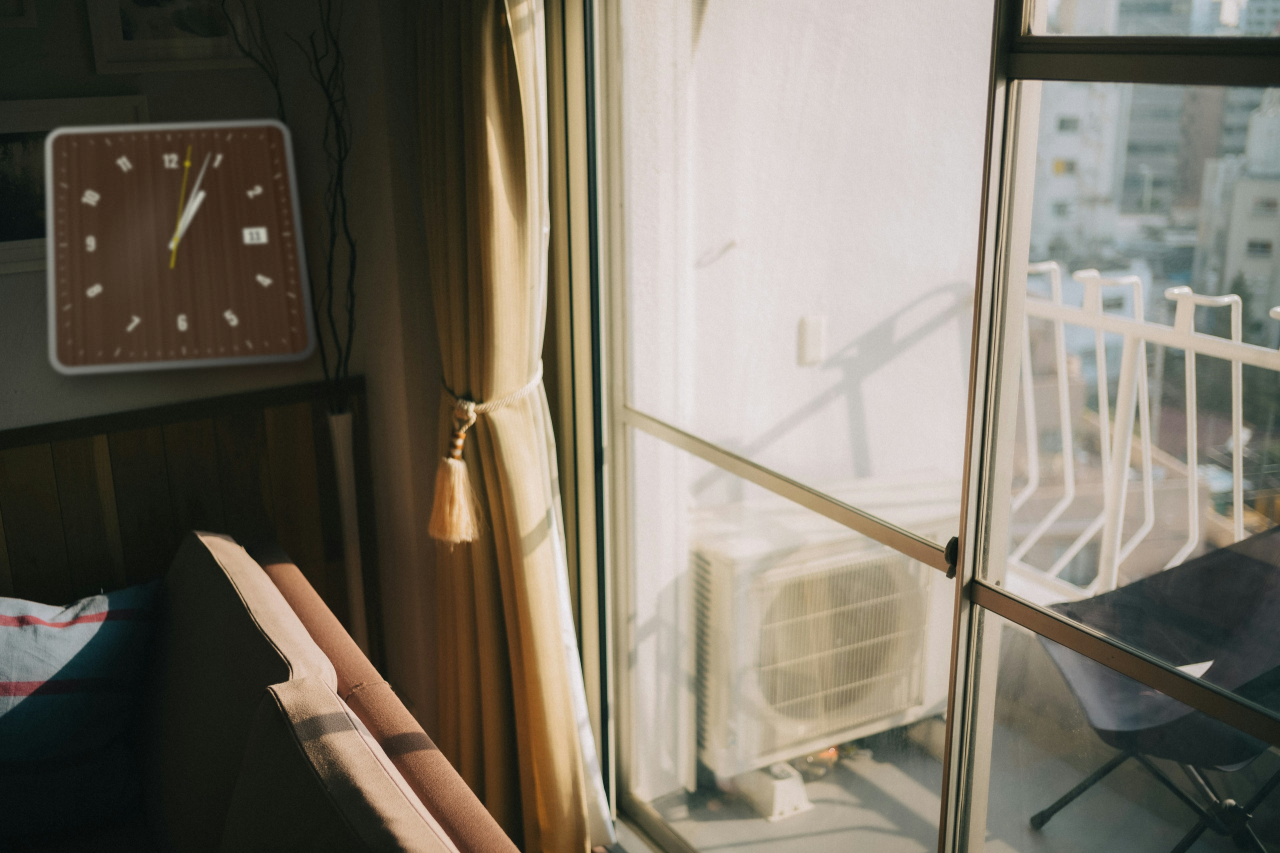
1:04:02
